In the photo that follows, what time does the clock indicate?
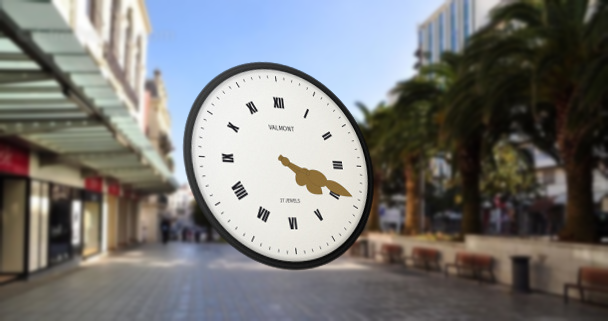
4:19
